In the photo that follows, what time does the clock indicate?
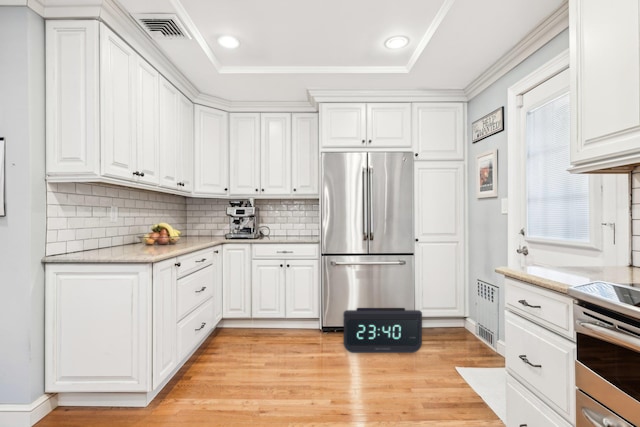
23:40
